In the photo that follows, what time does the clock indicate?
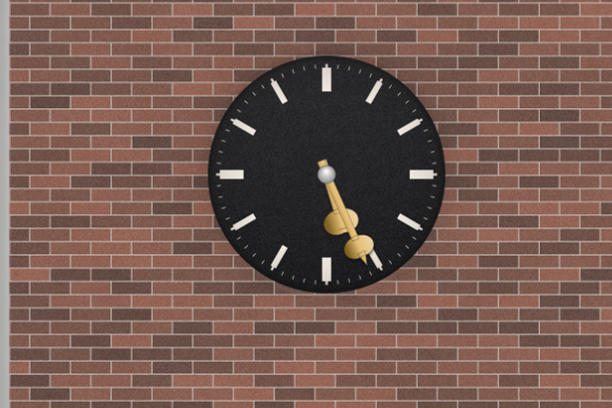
5:26
